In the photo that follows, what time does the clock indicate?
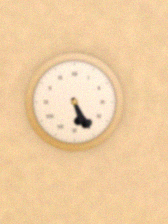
5:25
